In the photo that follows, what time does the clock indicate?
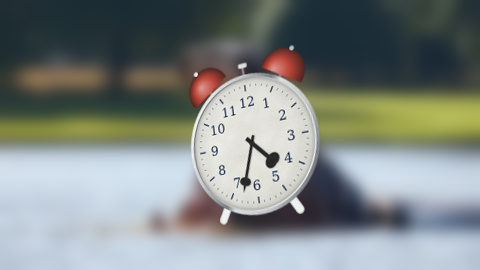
4:33
